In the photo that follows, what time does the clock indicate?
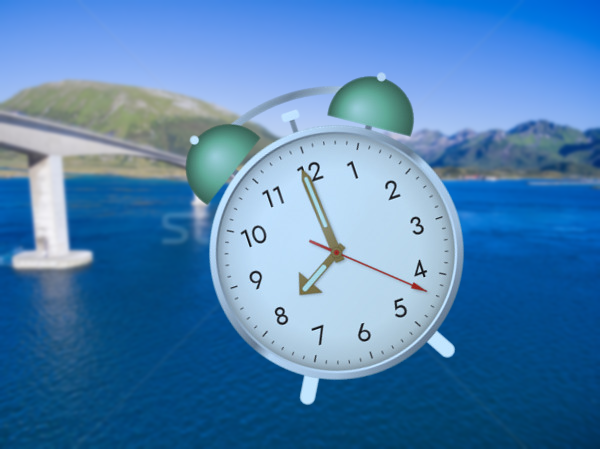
7:59:22
